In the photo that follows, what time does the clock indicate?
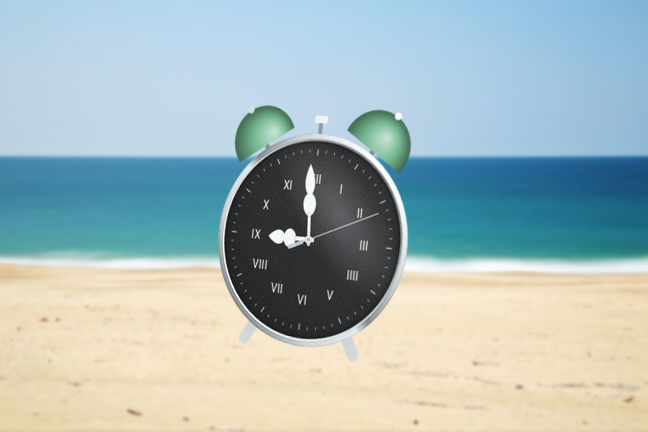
8:59:11
